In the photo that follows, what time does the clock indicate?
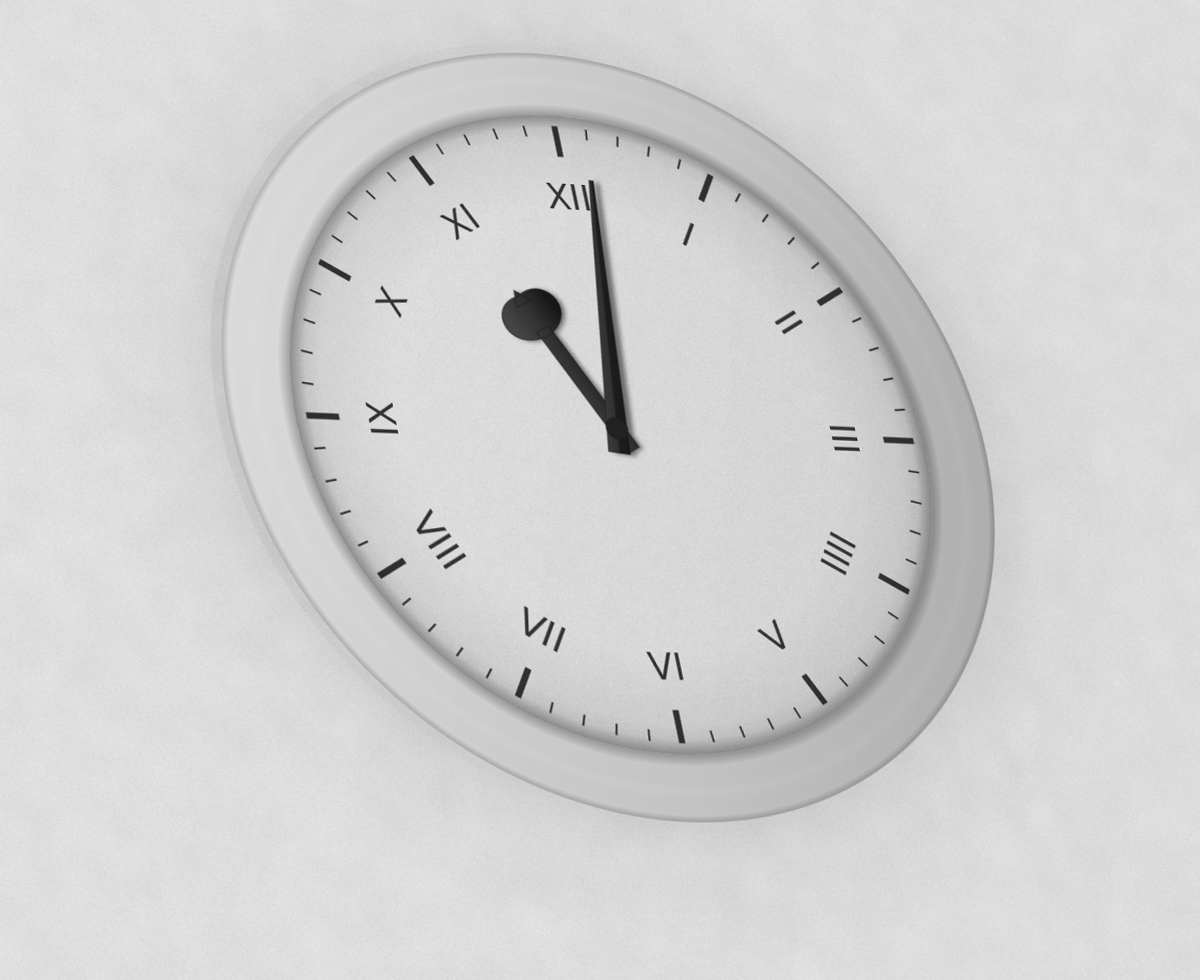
11:01
